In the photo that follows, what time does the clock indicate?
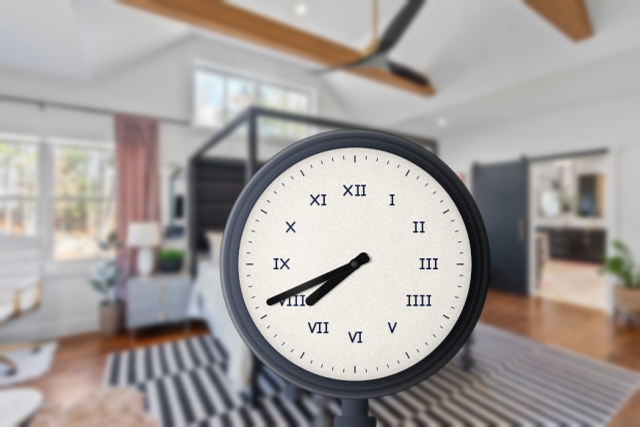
7:41
